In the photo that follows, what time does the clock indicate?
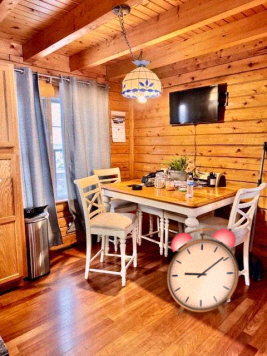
9:09
